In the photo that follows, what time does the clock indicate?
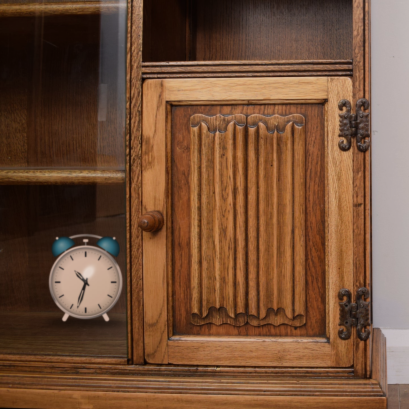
10:33
